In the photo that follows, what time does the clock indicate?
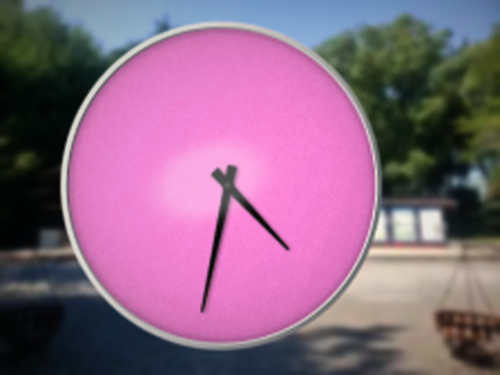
4:32
